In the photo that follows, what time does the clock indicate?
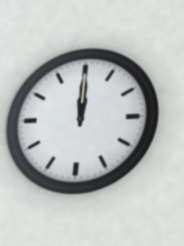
12:00
